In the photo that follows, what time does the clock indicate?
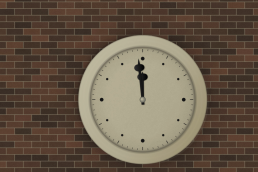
11:59
